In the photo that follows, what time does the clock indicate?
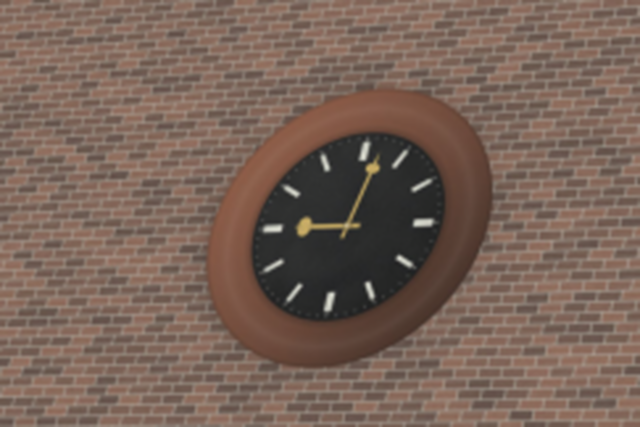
9:02
